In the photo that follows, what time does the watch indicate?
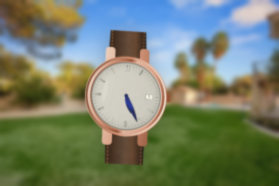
5:26
